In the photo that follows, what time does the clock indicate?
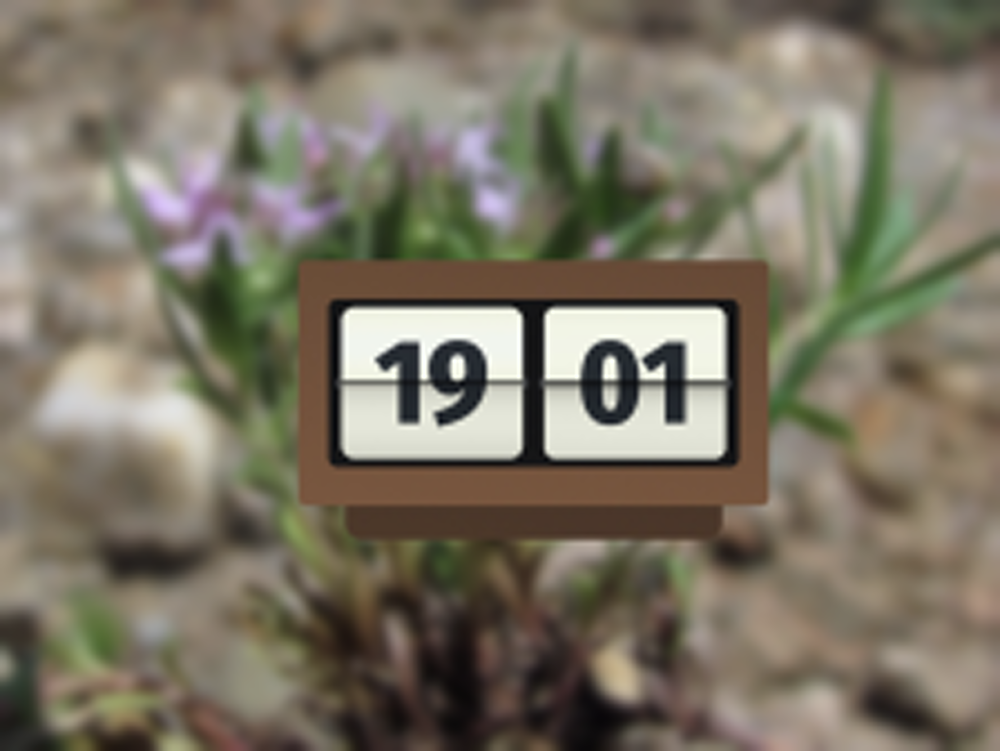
19:01
